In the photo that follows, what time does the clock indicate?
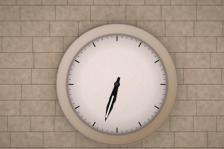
6:33
